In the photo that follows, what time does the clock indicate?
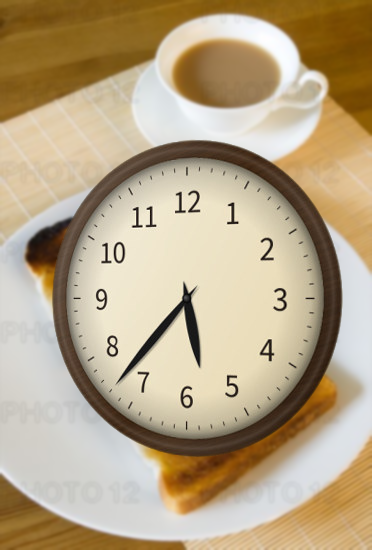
5:37
